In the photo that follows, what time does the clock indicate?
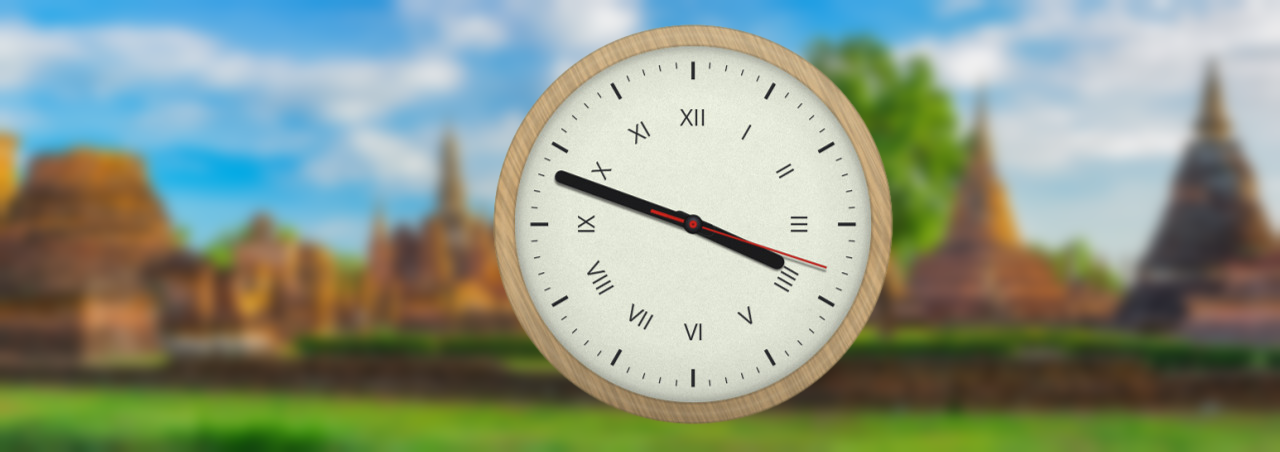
3:48:18
